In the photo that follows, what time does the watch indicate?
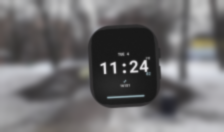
11:24
